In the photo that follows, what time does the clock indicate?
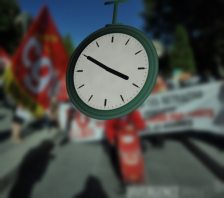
3:50
